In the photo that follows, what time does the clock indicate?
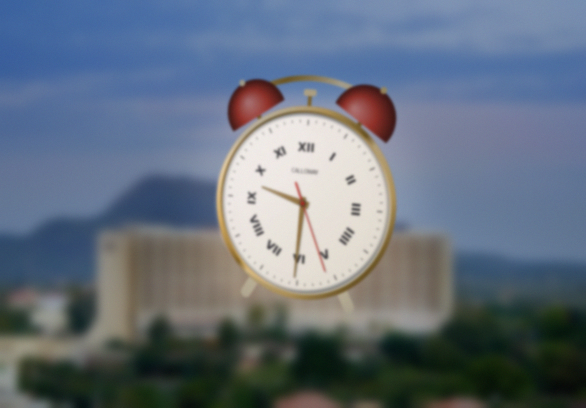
9:30:26
